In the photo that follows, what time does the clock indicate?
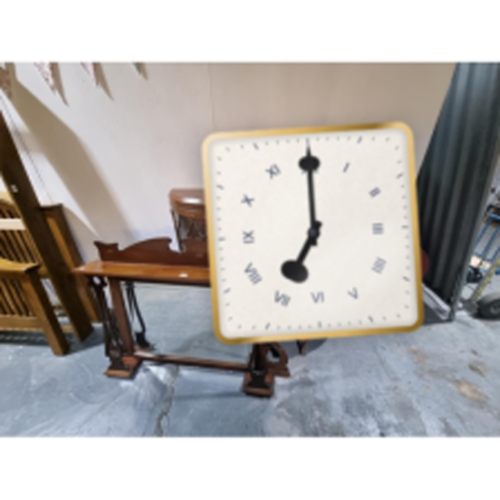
7:00
